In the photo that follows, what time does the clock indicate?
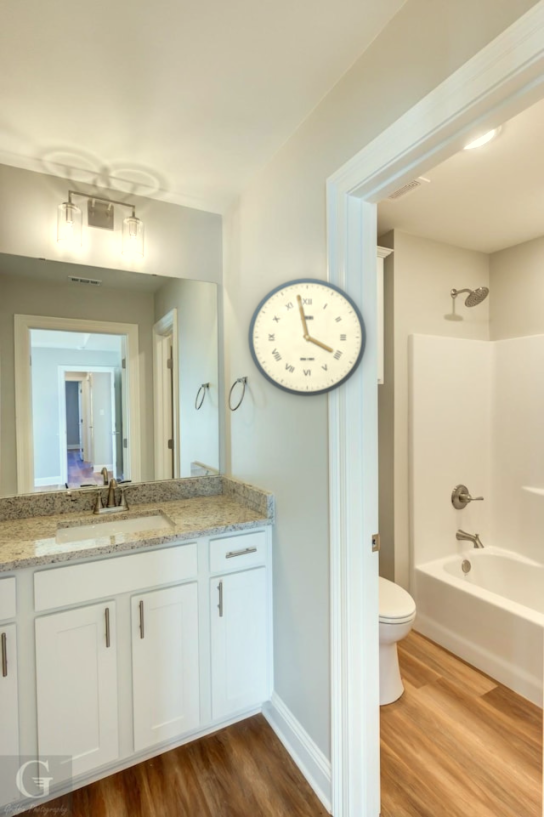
3:58
